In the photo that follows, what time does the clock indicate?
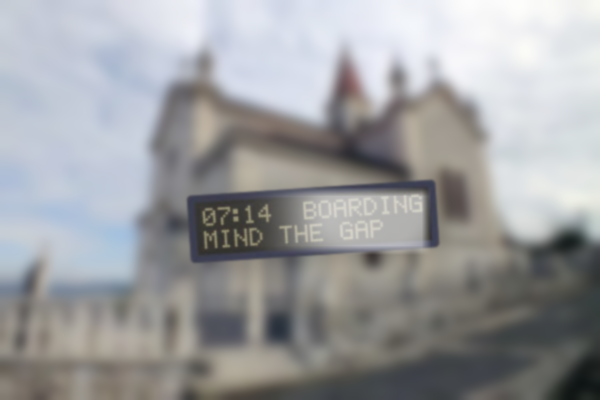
7:14
